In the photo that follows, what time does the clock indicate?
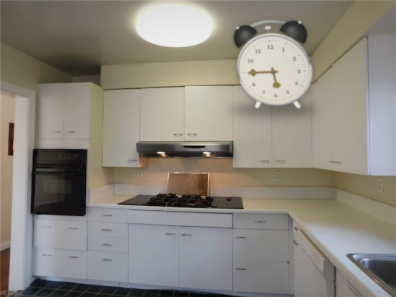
5:45
